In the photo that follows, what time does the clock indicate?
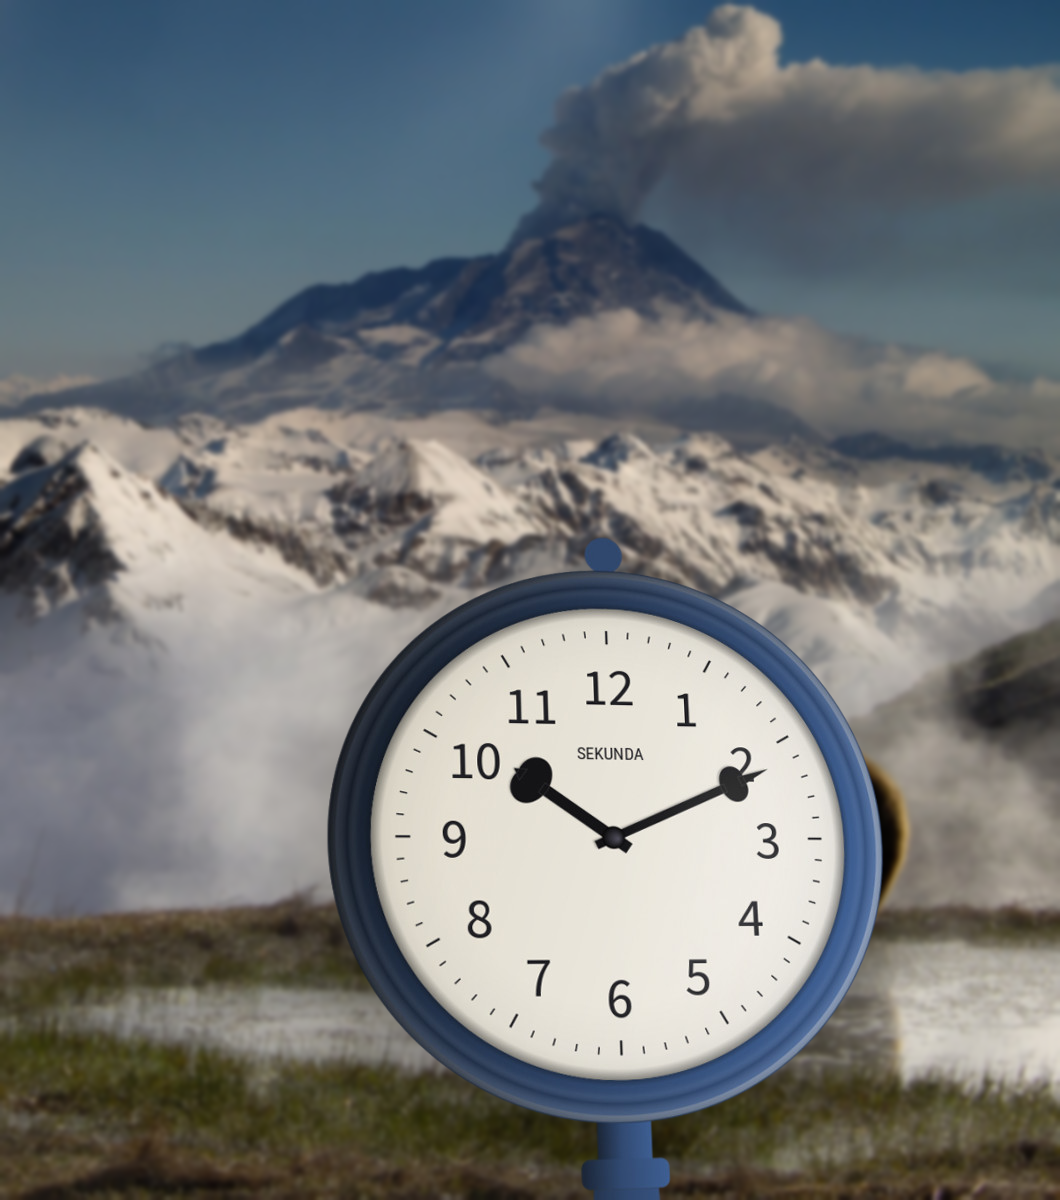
10:11
